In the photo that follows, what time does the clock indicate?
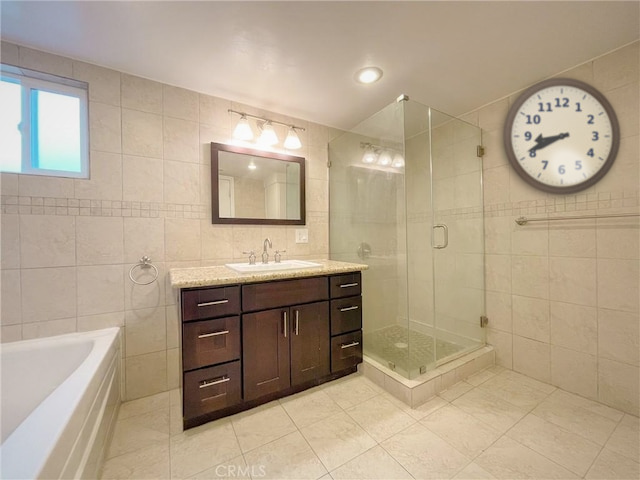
8:41
